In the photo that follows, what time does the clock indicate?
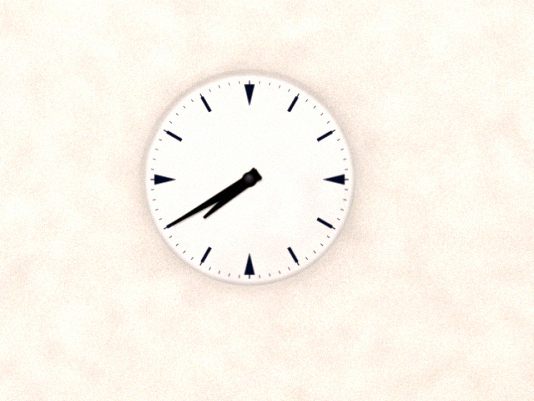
7:40
